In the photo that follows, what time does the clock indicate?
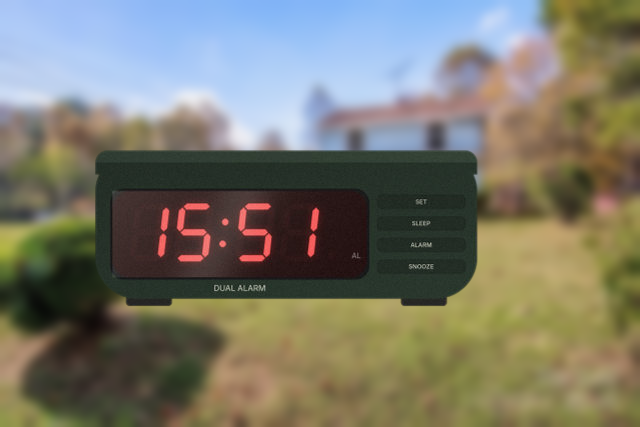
15:51
